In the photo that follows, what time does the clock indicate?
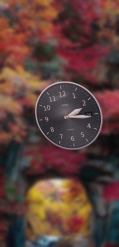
2:16
